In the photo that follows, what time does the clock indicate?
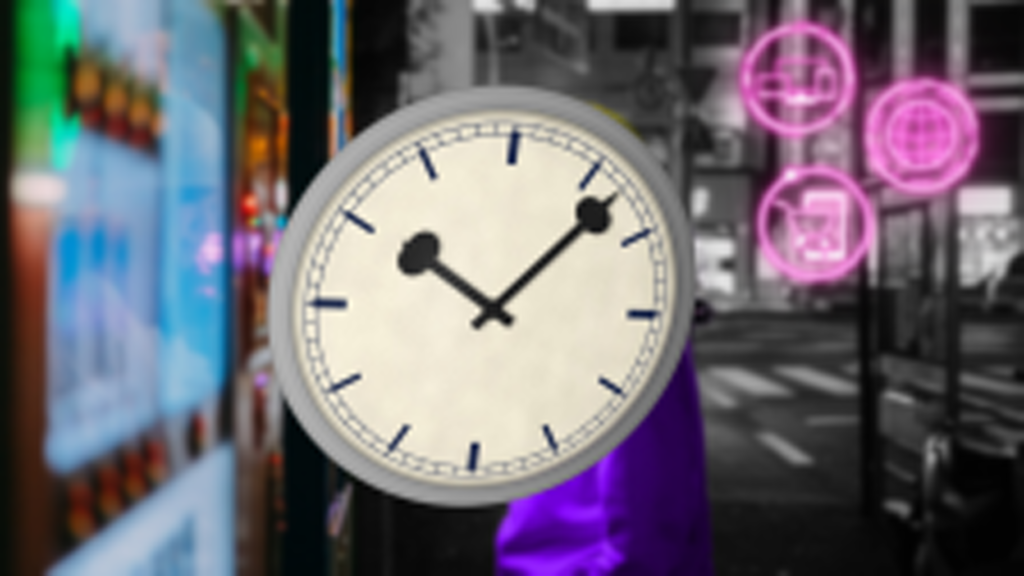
10:07
